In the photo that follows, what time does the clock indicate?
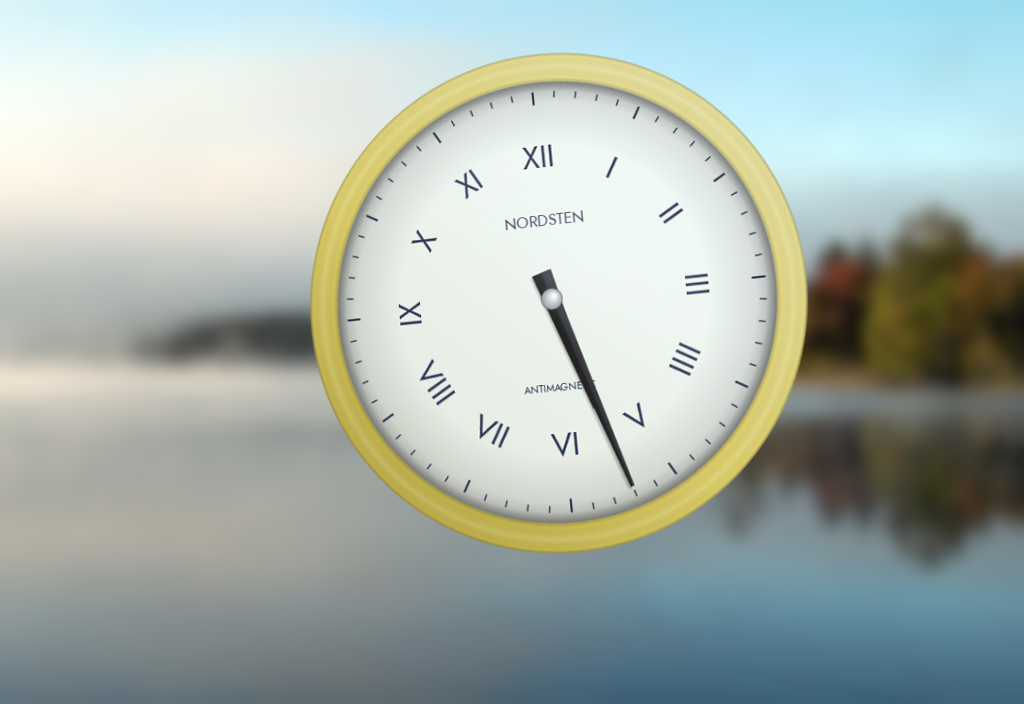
5:27
